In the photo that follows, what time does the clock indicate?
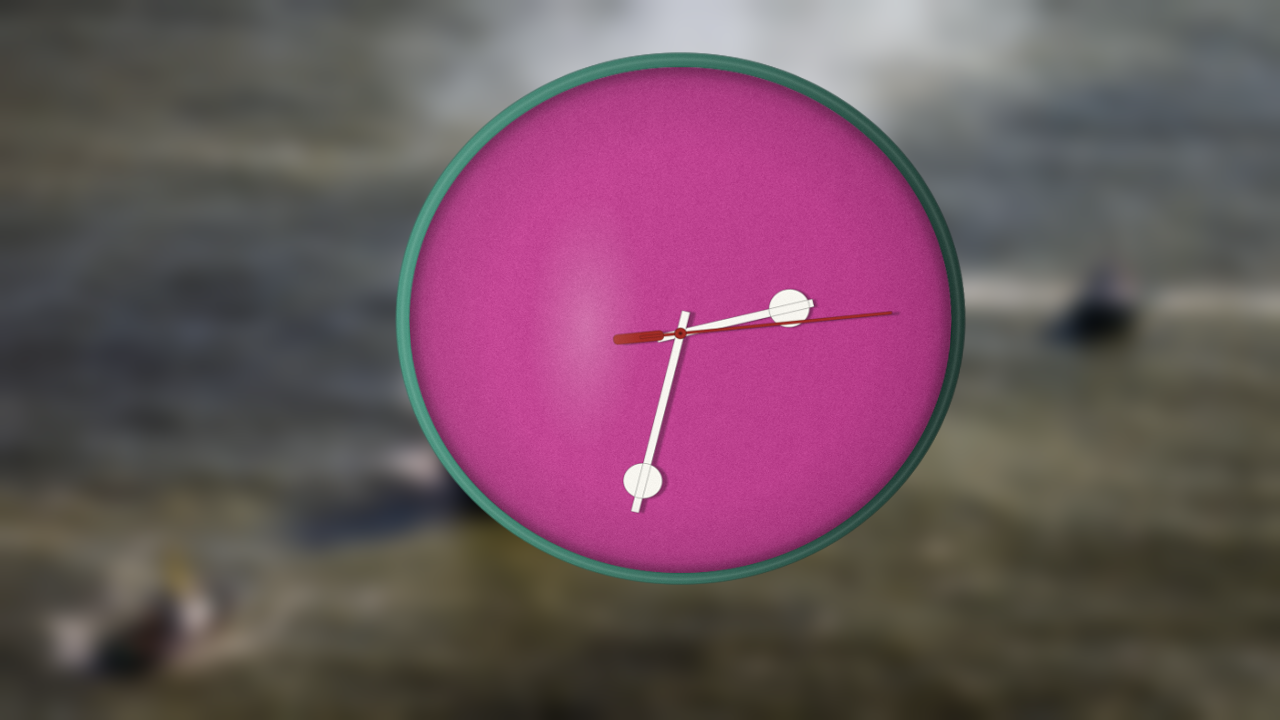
2:32:14
